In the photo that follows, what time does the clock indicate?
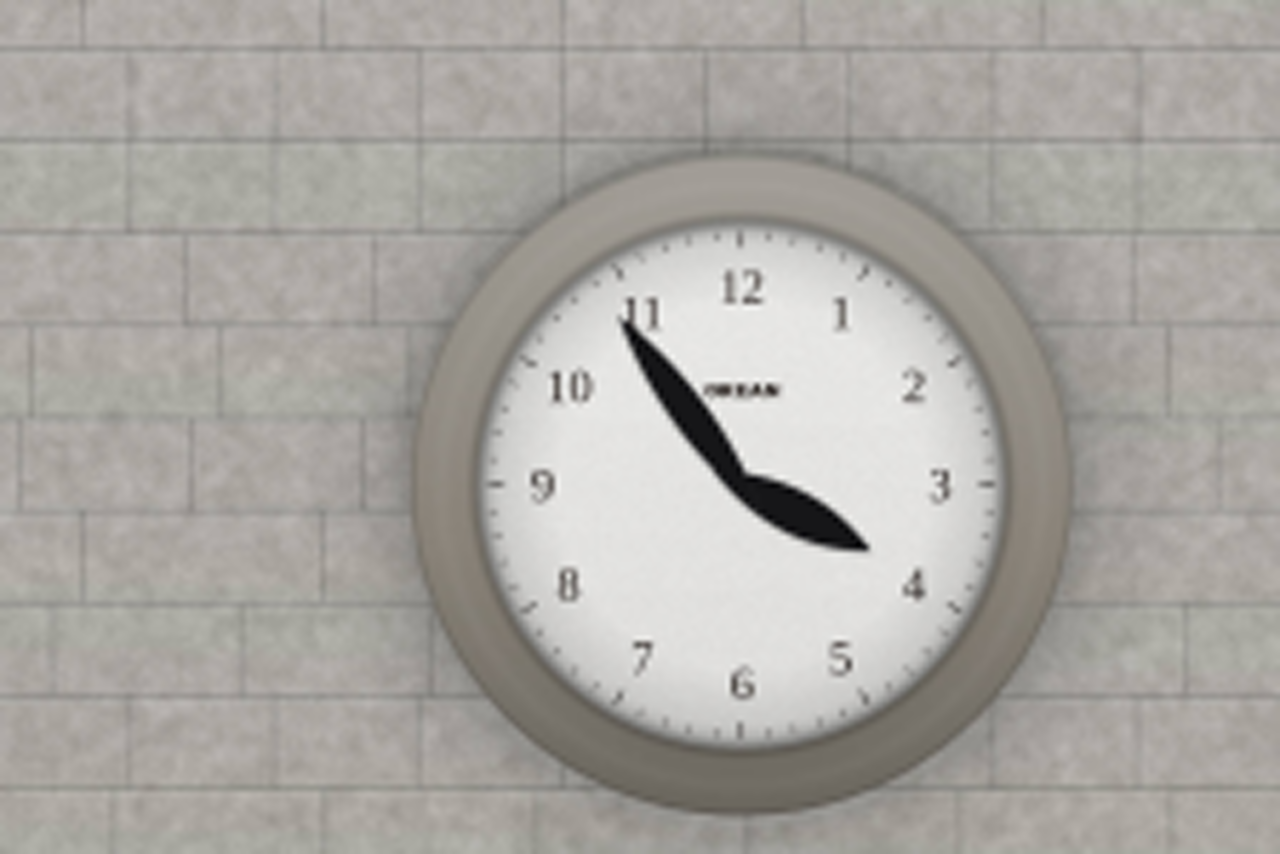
3:54
